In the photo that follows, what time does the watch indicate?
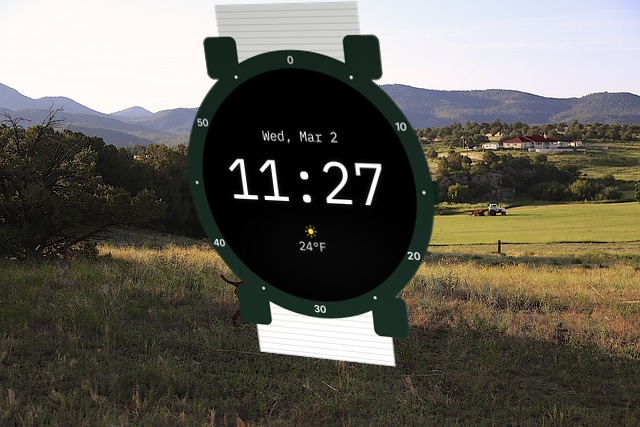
11:27
